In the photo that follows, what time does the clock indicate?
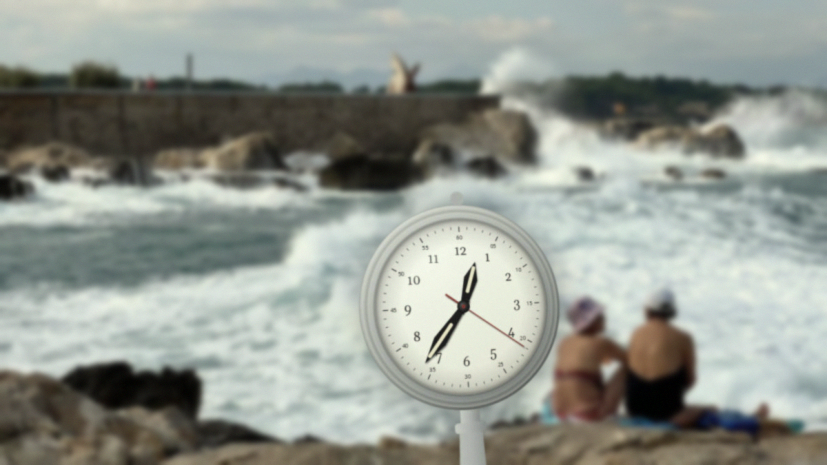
12:36:21
